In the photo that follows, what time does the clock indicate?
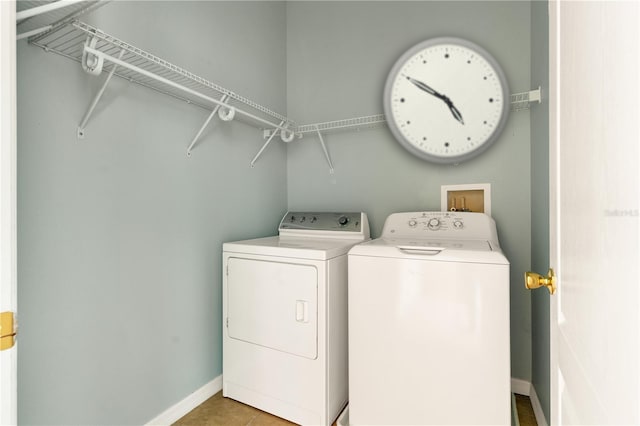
4:50
